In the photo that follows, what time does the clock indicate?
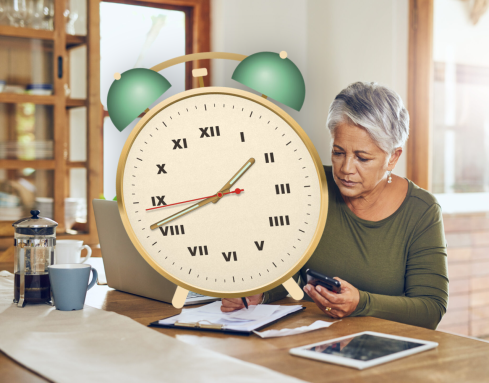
1:41:44
